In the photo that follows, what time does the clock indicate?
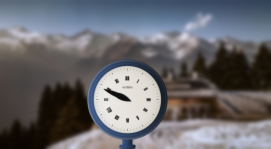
9:49
